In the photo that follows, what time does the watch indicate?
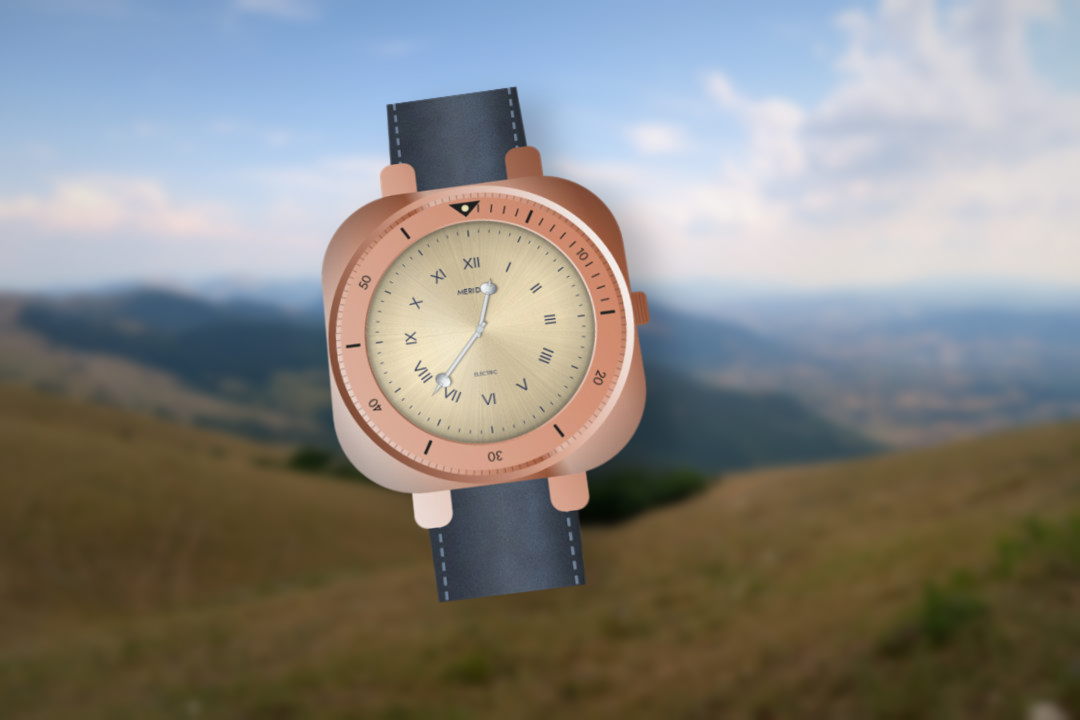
12:37
